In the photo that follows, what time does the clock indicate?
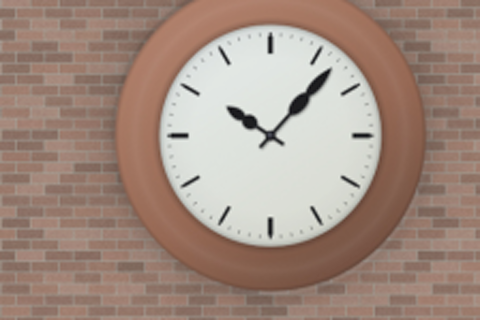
10:07
